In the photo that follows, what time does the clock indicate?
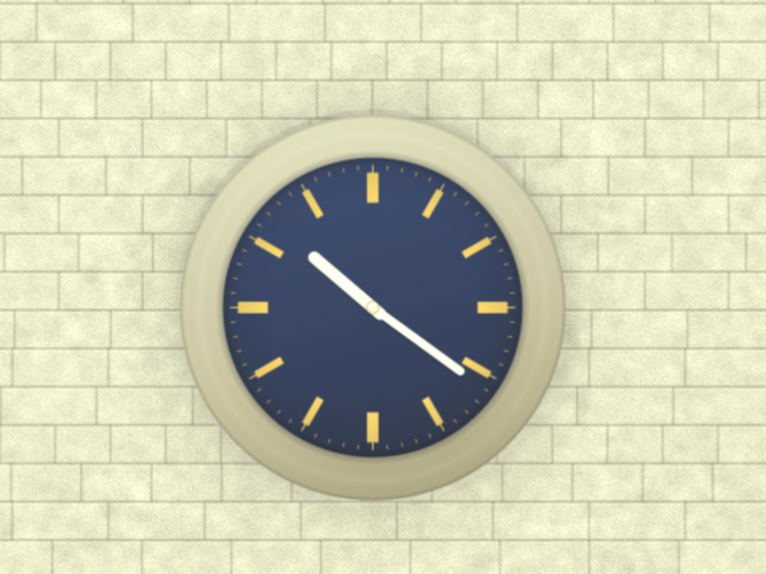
10:21
